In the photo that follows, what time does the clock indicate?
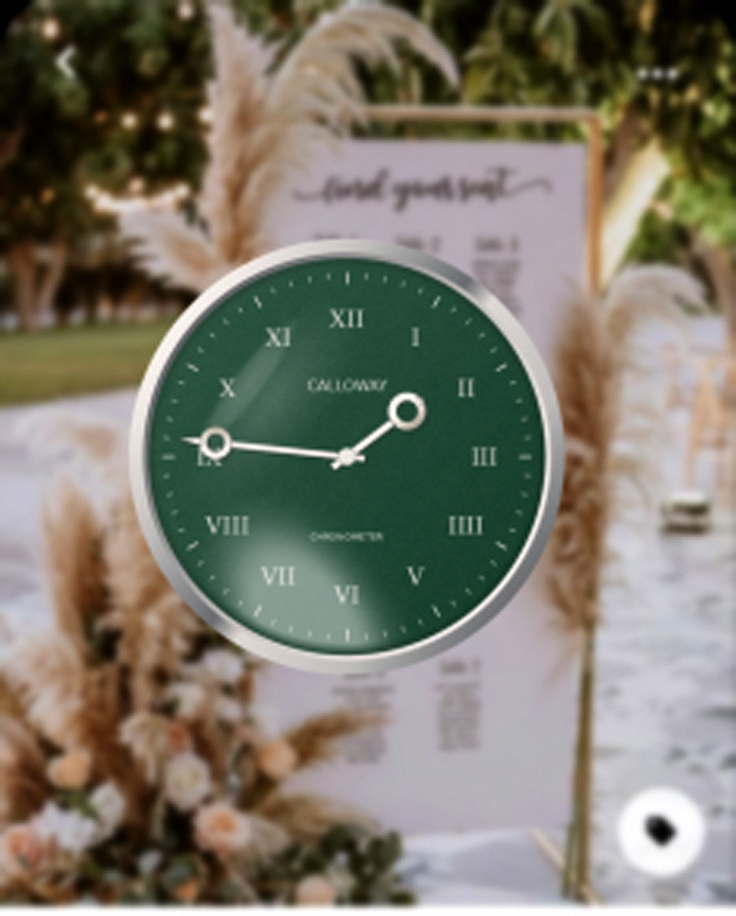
1:46
